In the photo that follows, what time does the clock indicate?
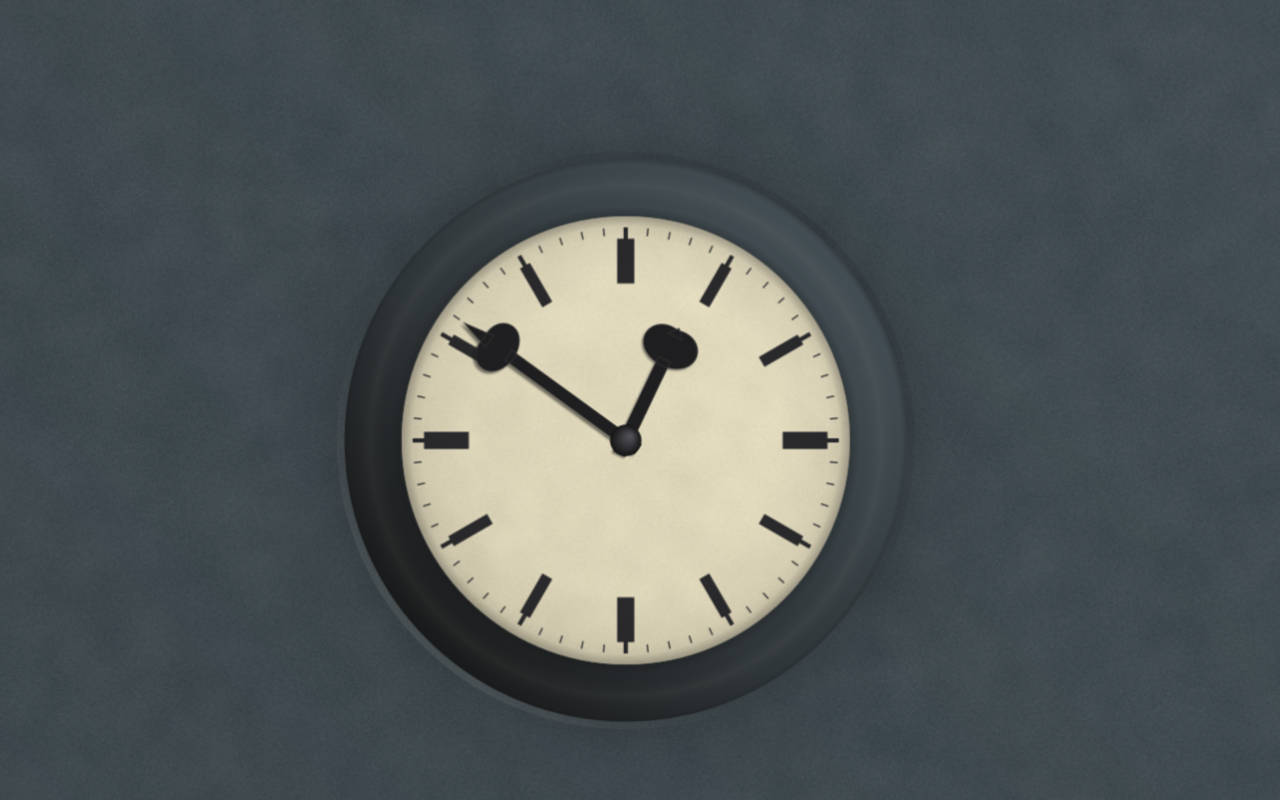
12:51
